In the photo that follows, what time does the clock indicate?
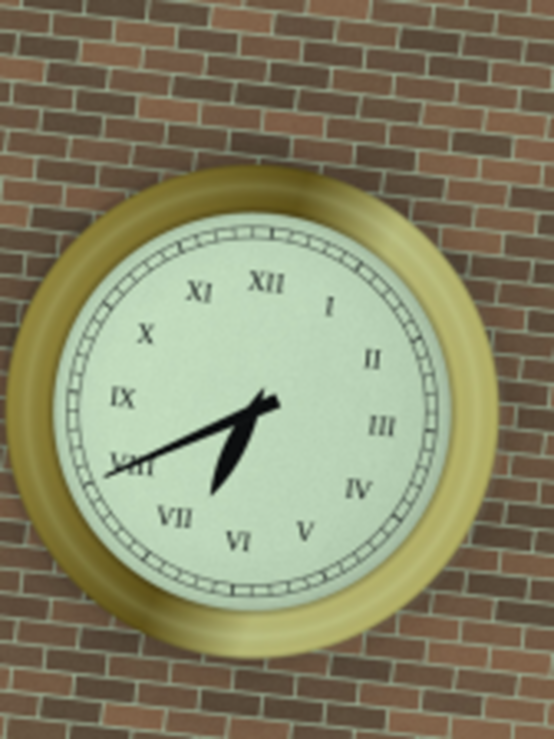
6:40
